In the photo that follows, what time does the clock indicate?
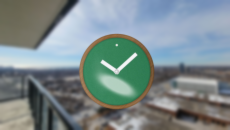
10:08
